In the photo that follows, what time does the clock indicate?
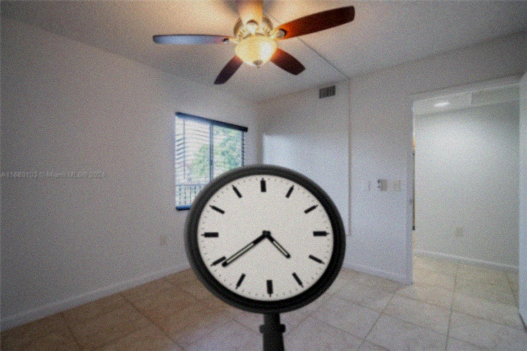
4:39
